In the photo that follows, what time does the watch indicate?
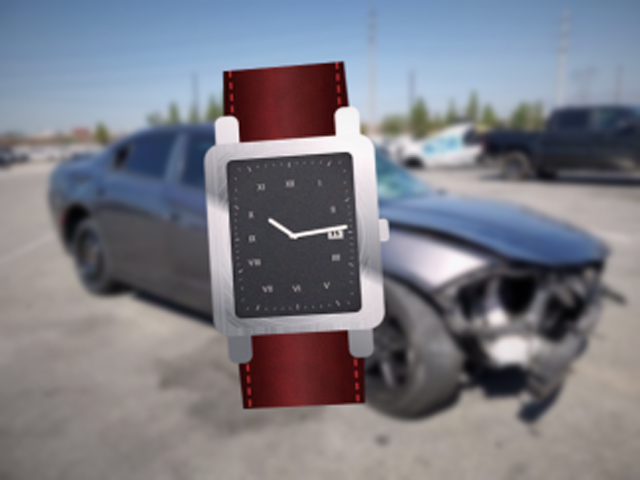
10:14
